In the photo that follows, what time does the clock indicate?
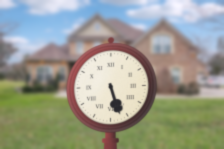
5:27
